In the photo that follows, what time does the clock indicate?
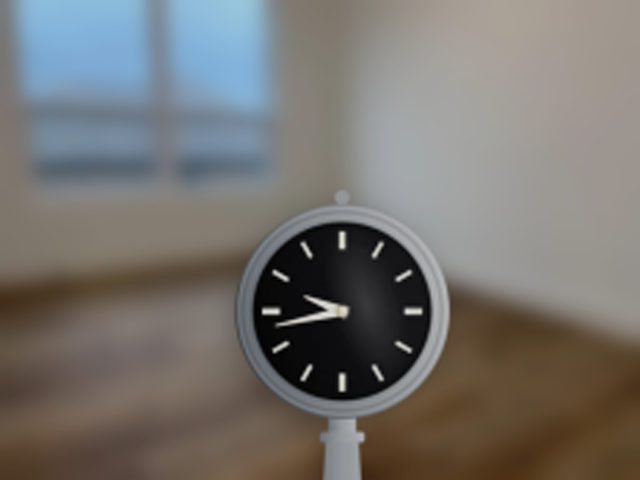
9:43
